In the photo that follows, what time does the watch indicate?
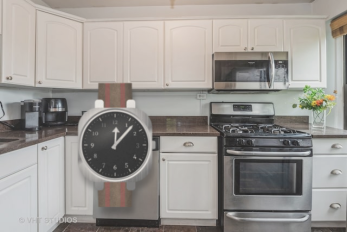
12:07
